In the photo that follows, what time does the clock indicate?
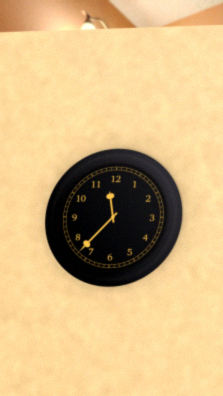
11:37
